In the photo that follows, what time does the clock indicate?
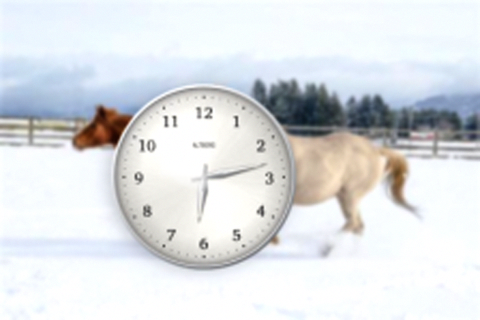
6:13
